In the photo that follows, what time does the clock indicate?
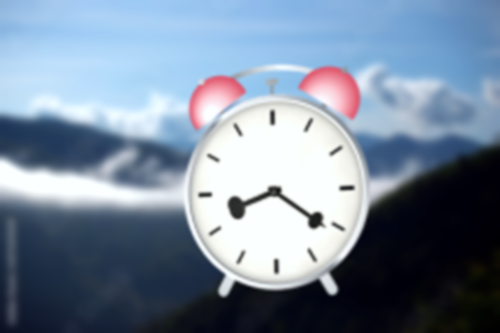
8:21
